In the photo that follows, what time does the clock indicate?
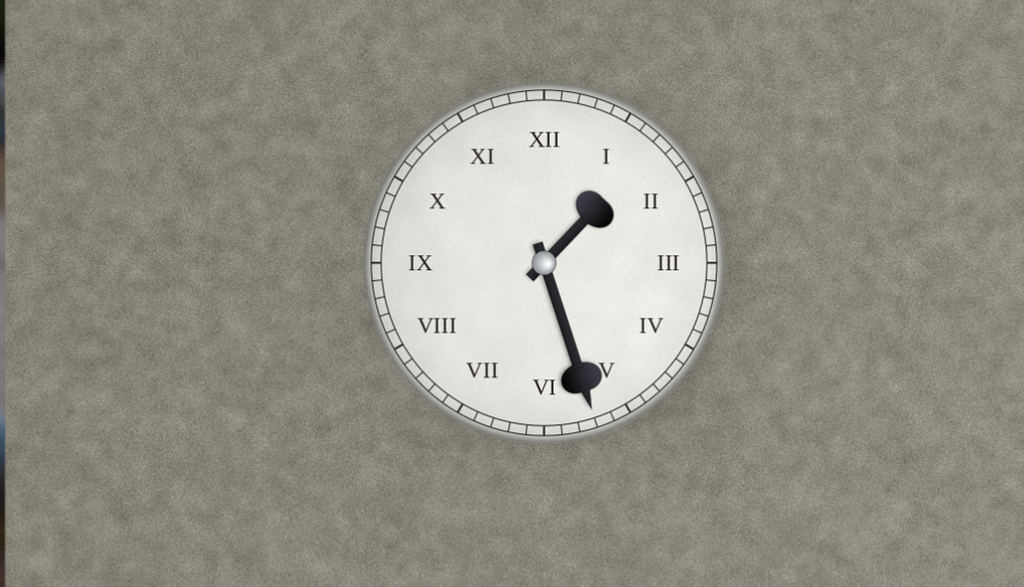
1:27
